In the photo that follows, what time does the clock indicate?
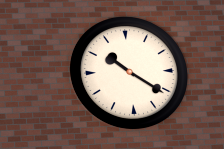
10:21
